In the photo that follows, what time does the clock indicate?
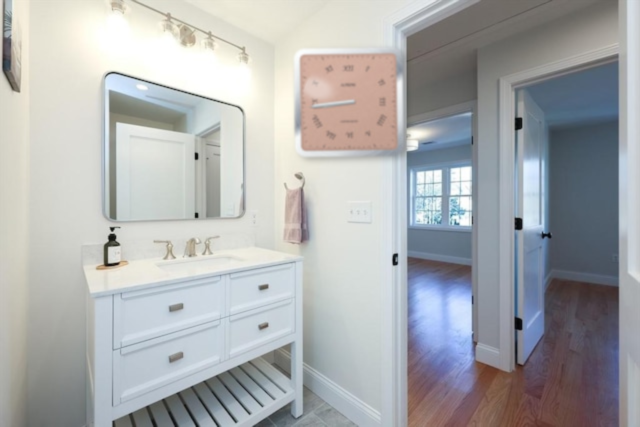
8:44
